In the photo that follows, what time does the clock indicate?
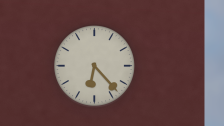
6:23
